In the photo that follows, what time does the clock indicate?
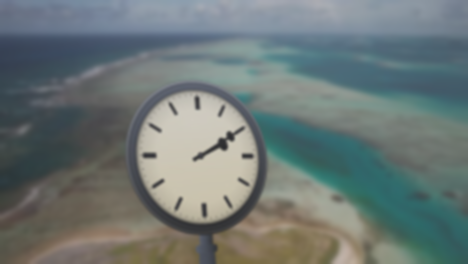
2:10
